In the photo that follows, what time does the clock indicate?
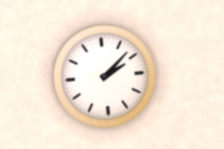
2:08
